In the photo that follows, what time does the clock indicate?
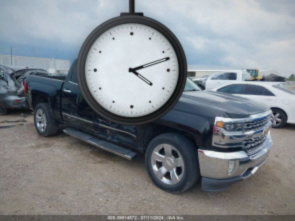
4:12
